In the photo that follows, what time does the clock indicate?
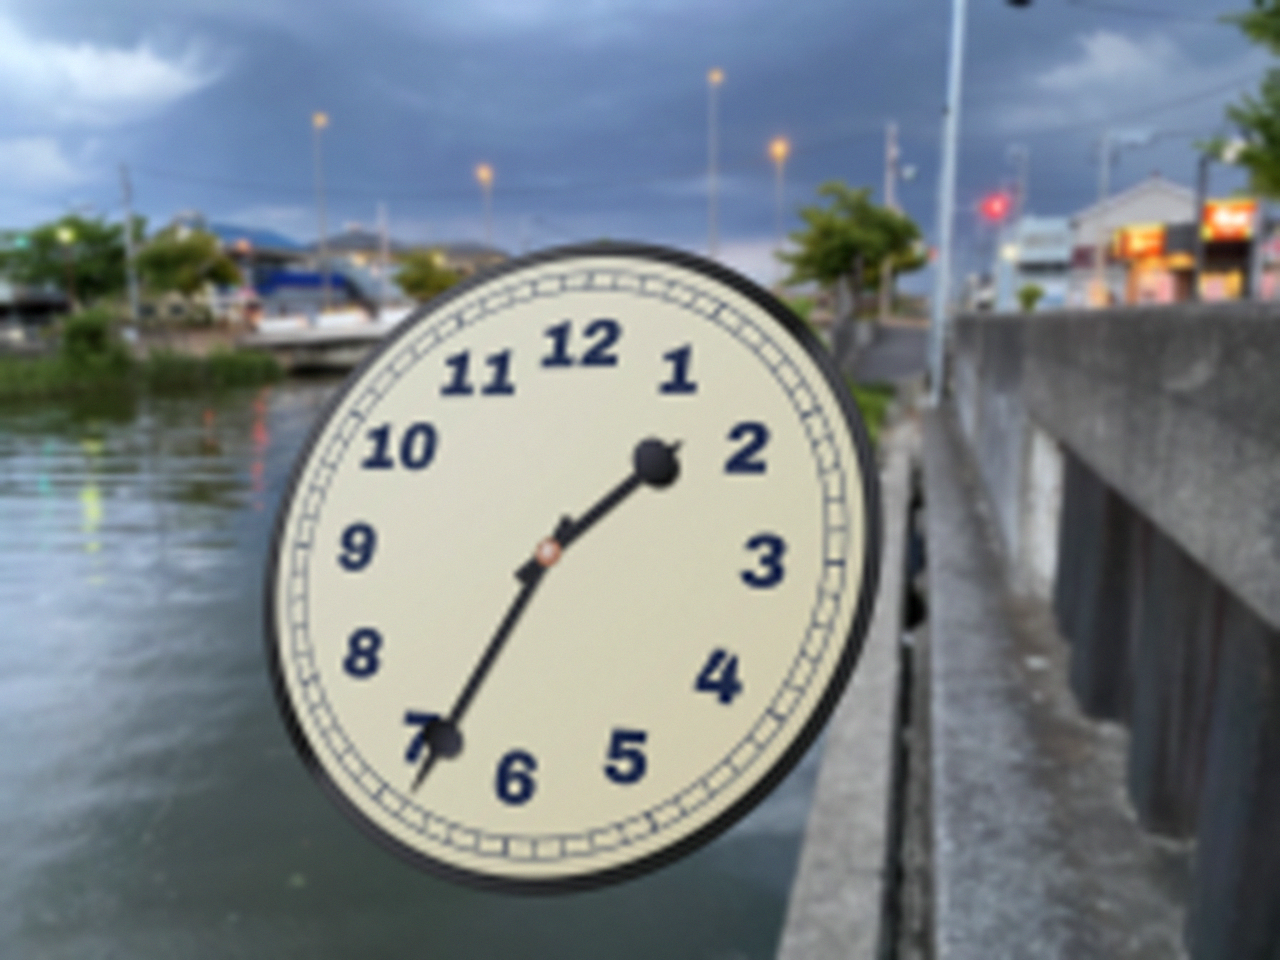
1:34
